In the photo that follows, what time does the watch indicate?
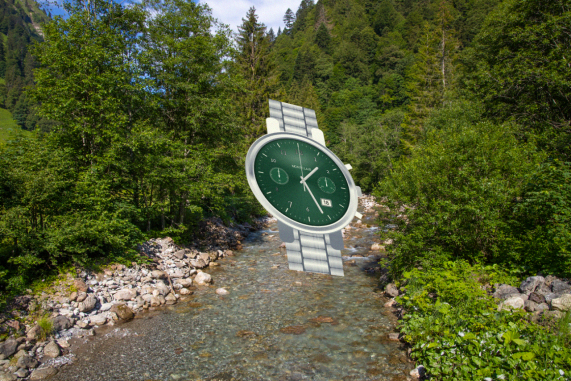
1:26
